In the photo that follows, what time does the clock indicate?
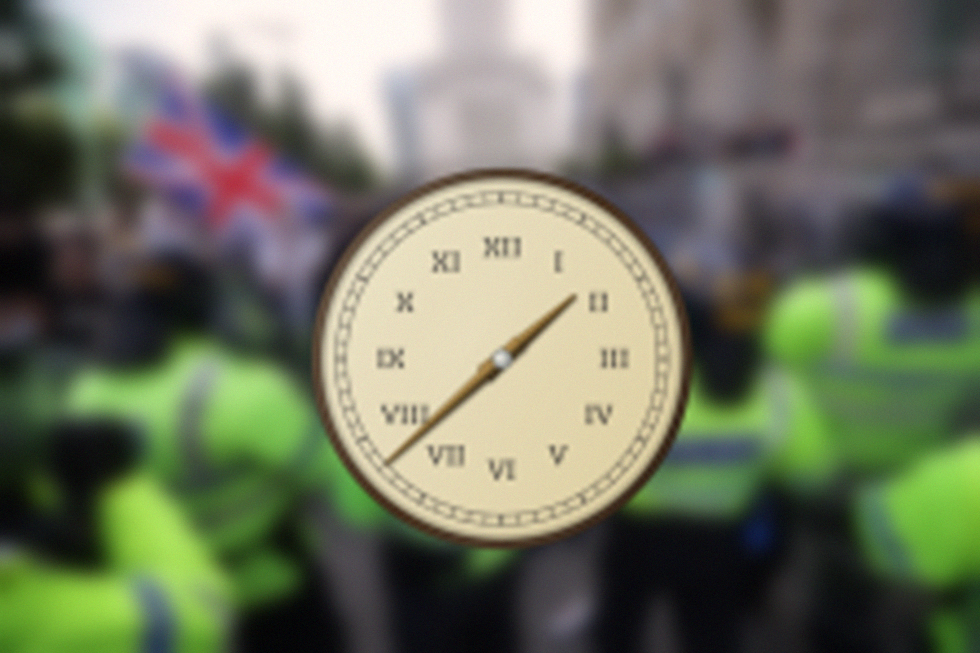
1:38
